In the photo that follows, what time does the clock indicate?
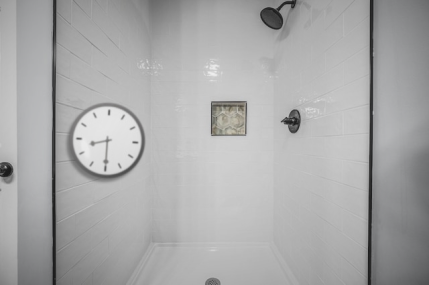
8:30
